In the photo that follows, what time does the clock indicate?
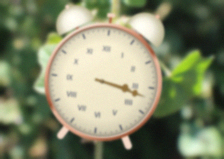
3:17
